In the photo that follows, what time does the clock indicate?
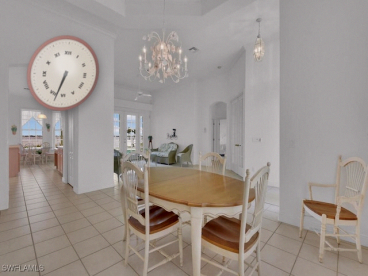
6:33
